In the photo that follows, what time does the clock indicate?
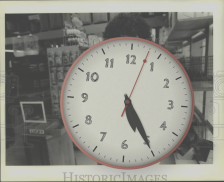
5:25:03
